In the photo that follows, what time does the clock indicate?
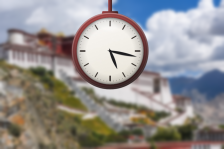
5:17
